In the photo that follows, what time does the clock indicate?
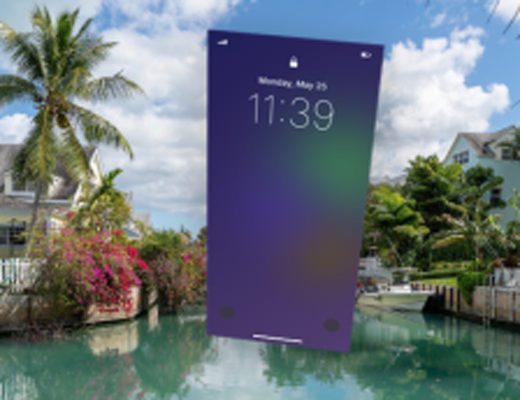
11:39
